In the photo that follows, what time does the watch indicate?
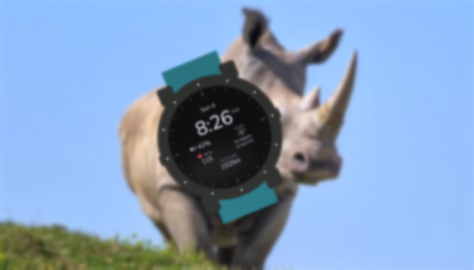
8:26
